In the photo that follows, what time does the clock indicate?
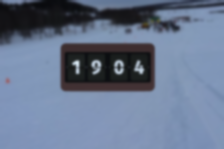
19:04
